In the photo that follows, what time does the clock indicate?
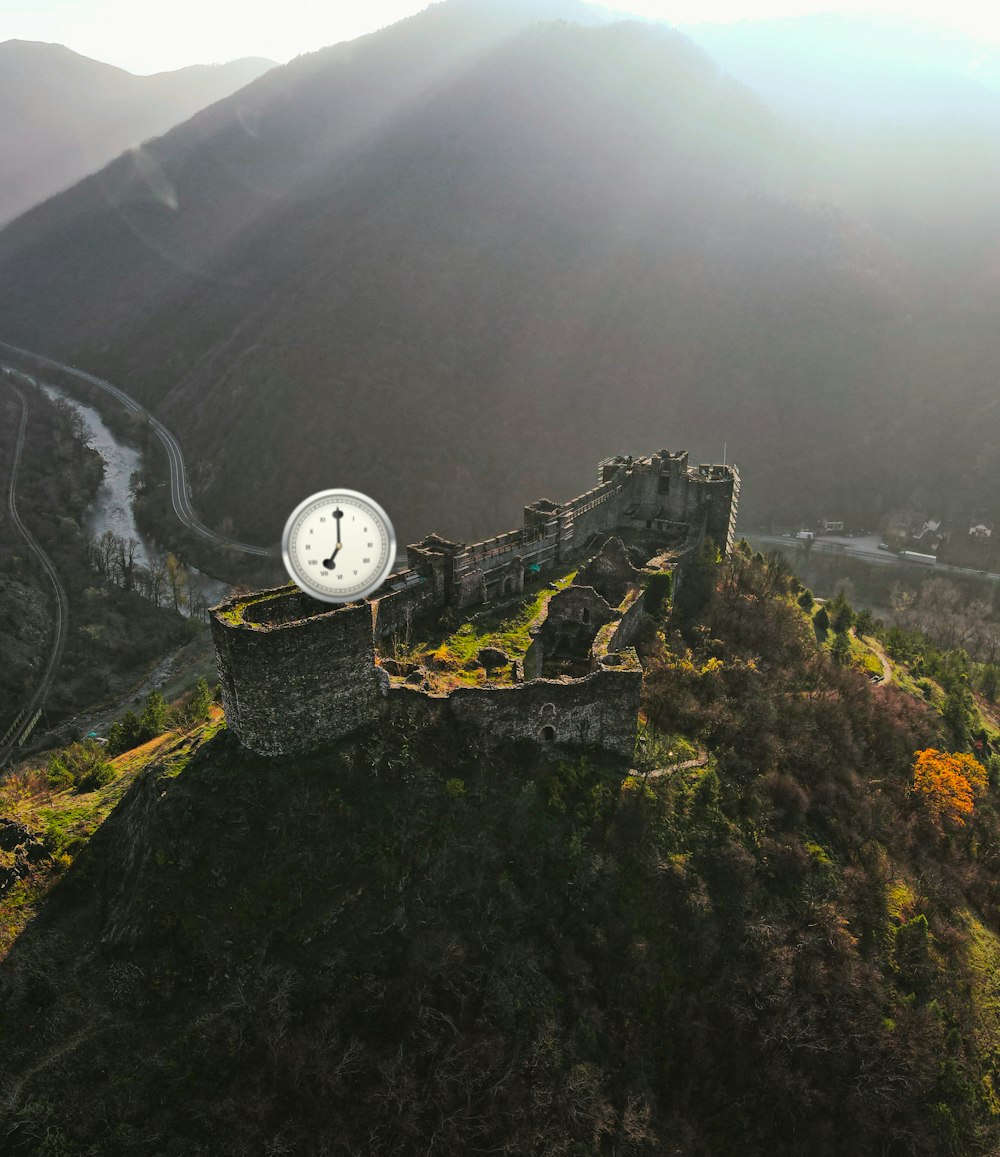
7:00
